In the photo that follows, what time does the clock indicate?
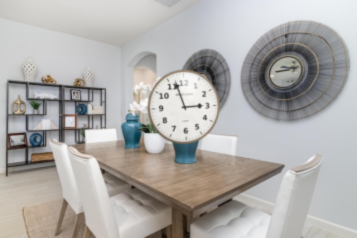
2:57
